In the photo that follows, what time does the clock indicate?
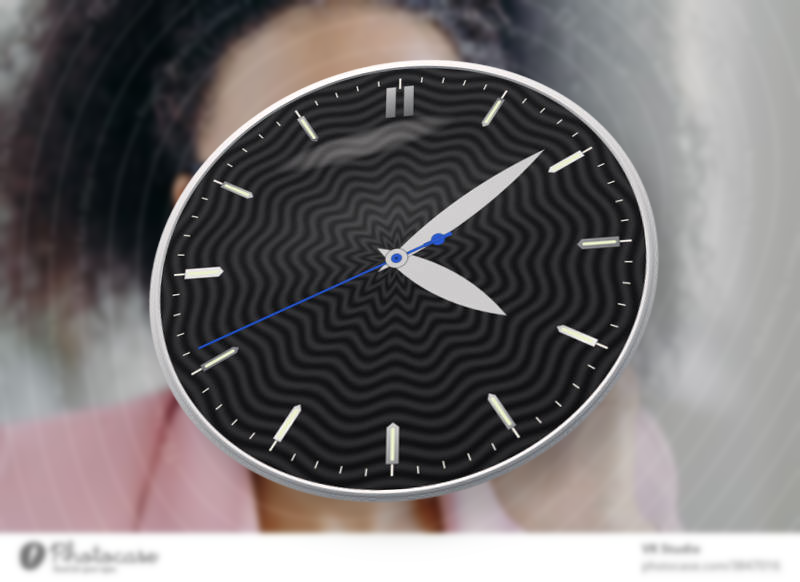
4:08:41
